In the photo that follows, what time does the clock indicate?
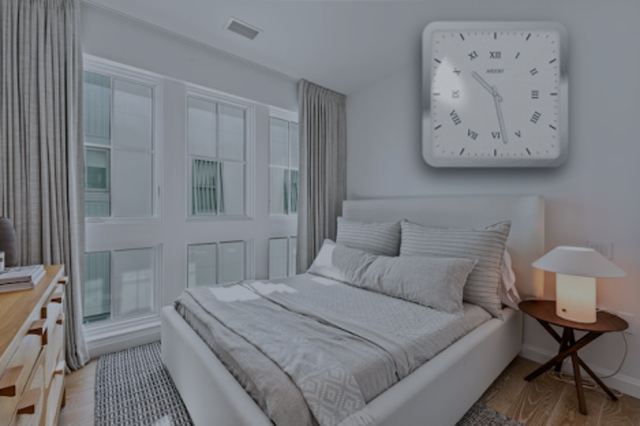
10:28
